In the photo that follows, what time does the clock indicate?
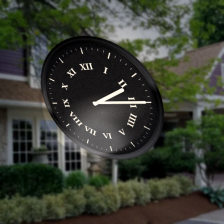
2:15
